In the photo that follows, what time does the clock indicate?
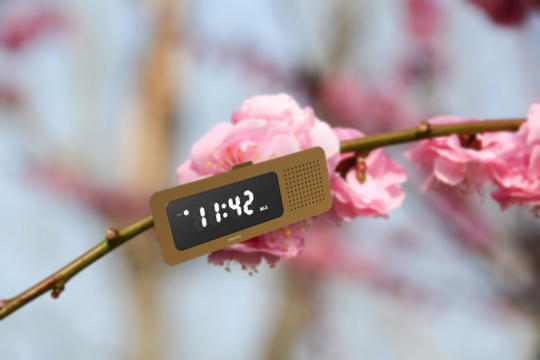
11:42
